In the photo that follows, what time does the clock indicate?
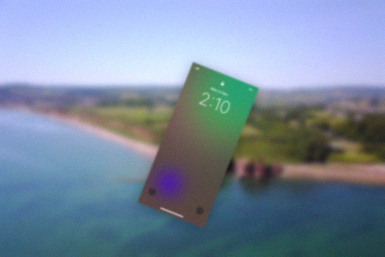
2:10
